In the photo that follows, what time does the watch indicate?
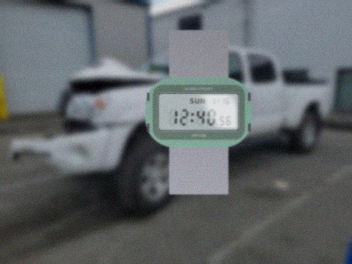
12:40:56
